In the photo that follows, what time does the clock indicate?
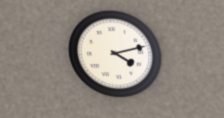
4:13
